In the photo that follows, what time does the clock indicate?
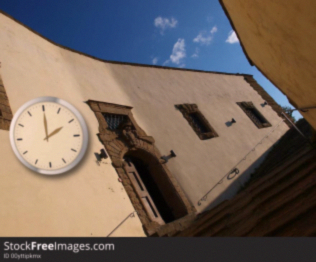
2:00
